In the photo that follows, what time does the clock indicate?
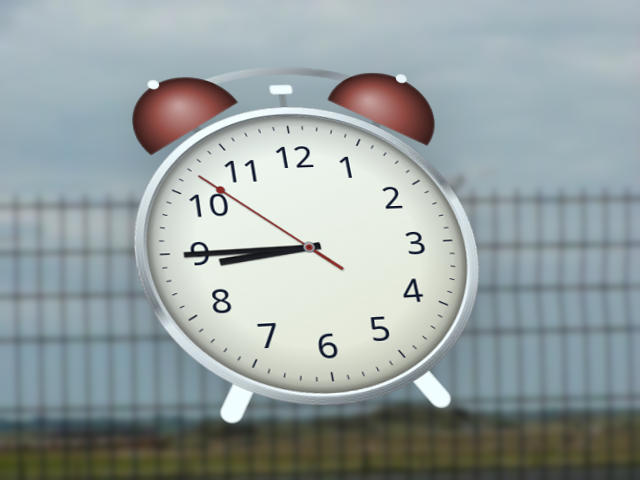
8:44:52
